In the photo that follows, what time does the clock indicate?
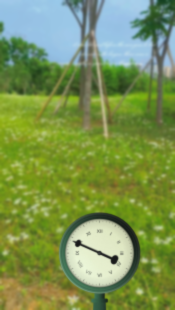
3:49
